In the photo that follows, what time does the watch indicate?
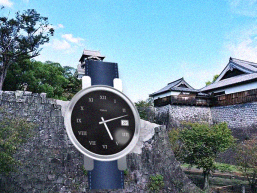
5:12
